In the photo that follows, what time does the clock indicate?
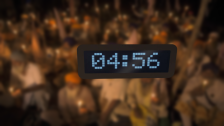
4:56
